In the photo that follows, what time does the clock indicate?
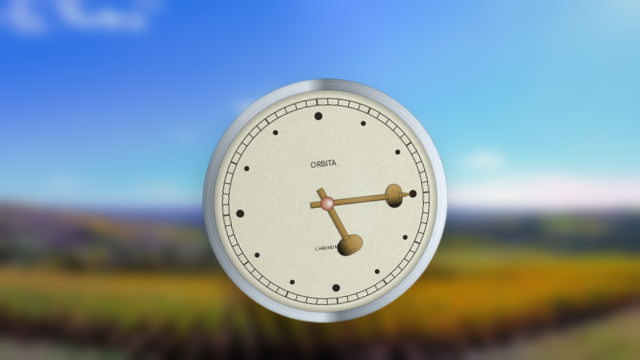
5:15
